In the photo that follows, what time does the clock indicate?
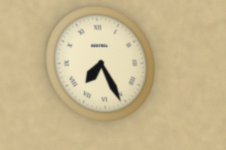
7:26
